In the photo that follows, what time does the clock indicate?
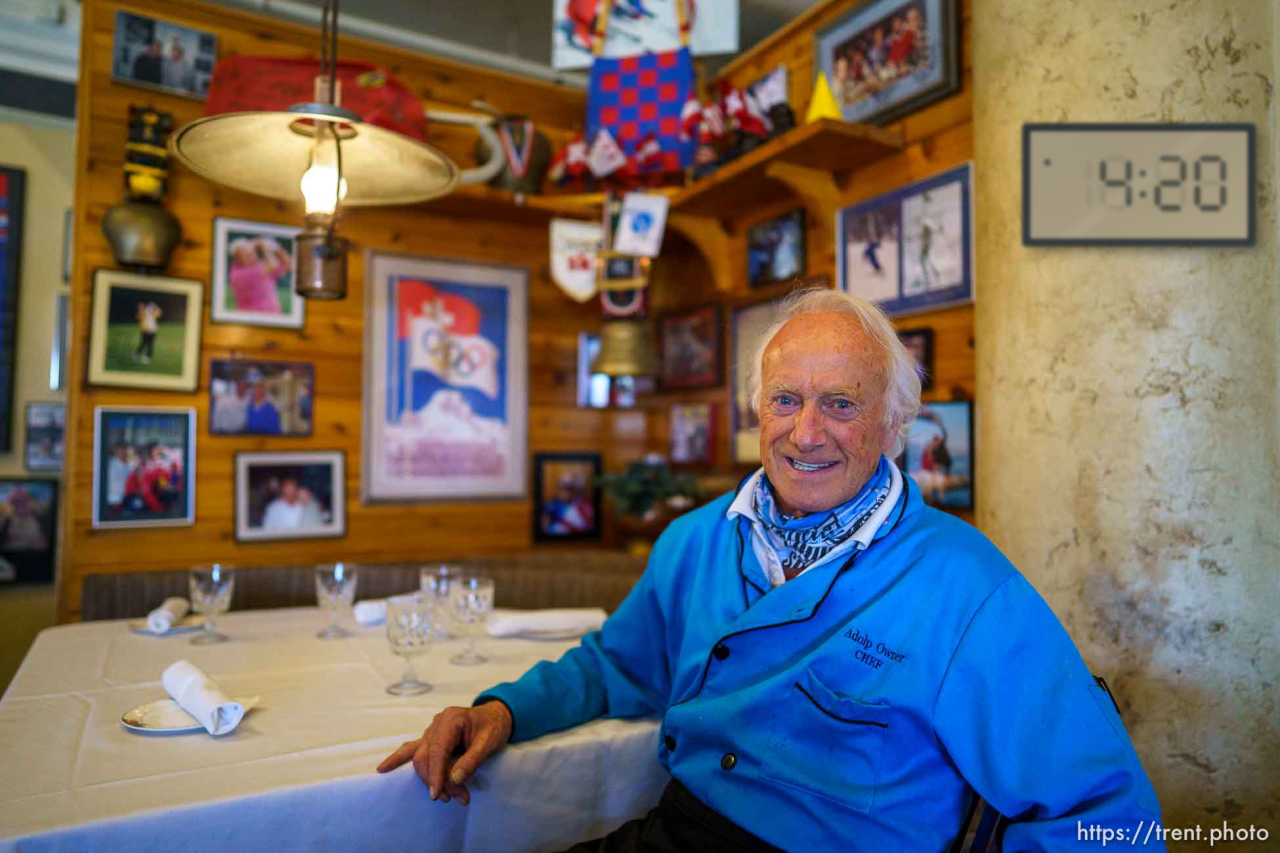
4:20
